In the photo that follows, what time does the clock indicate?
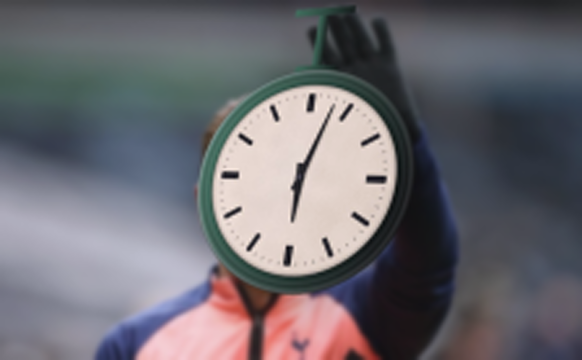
6:03
